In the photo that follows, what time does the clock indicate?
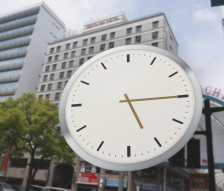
5:15
